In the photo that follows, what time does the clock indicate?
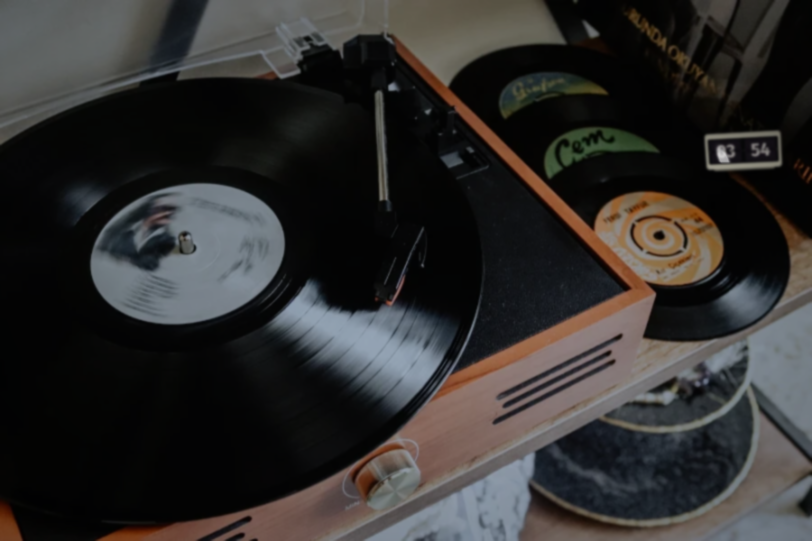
3:54
